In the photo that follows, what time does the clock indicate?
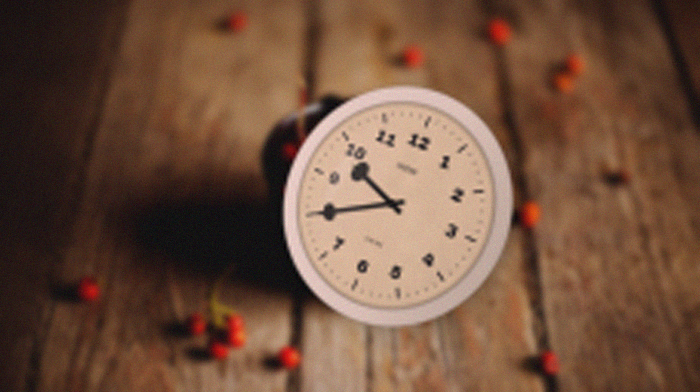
9:40
